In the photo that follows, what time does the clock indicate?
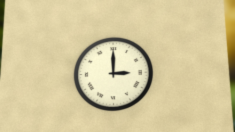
3:00
